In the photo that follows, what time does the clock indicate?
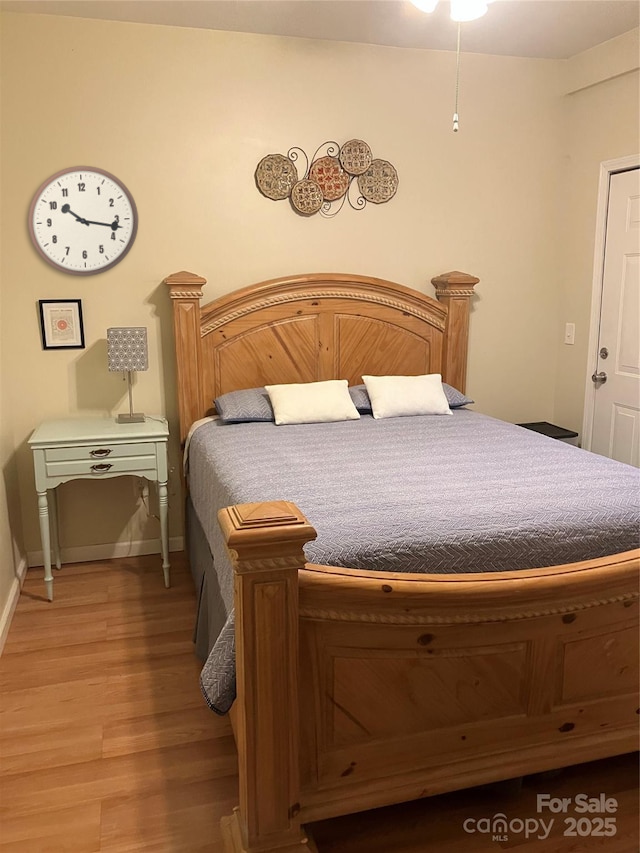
10:17
